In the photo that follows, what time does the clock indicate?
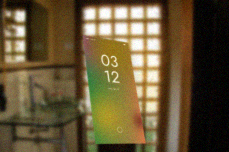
3:12
